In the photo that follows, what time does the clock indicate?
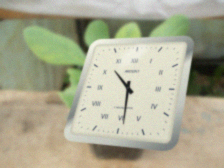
10:29
